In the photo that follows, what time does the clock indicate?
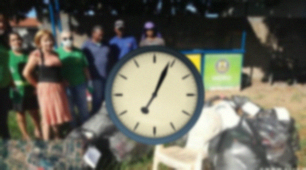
7:04
